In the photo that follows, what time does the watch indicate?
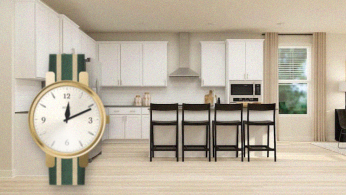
12:11
